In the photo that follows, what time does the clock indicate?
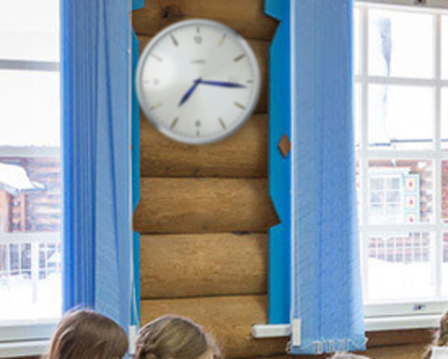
7:16
